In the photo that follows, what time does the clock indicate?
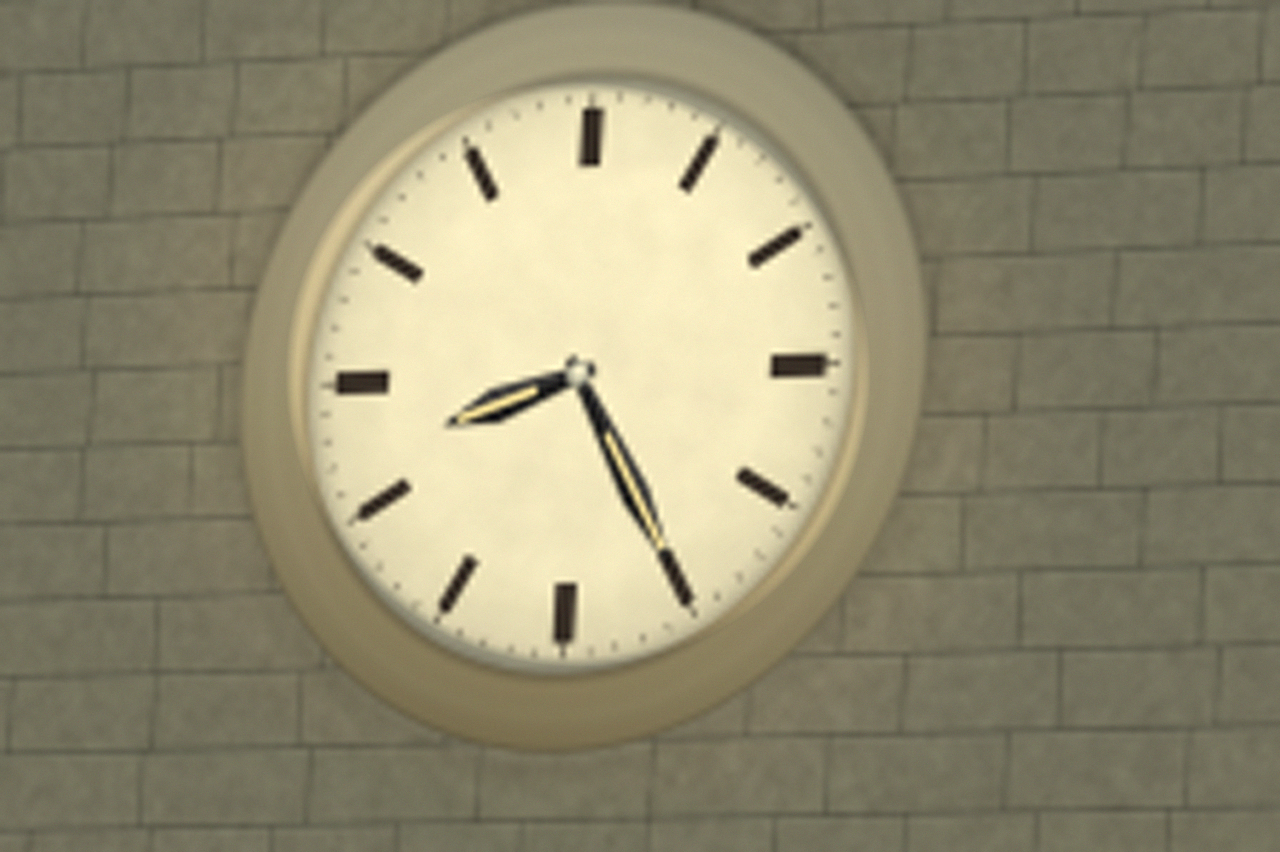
8:25
